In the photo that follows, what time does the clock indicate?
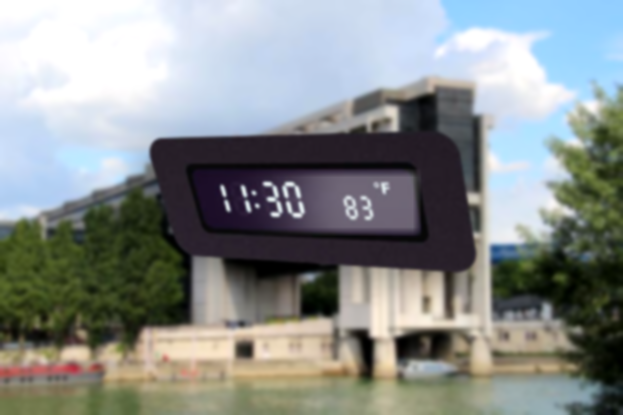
11:30
